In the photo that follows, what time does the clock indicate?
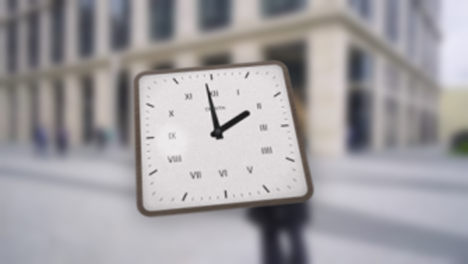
1:59
